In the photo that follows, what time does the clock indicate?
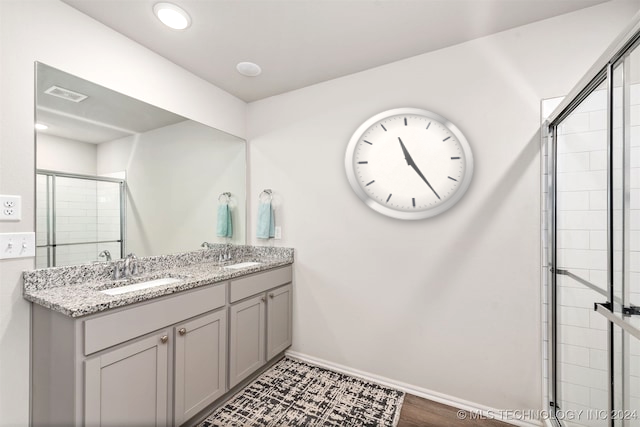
11:25
